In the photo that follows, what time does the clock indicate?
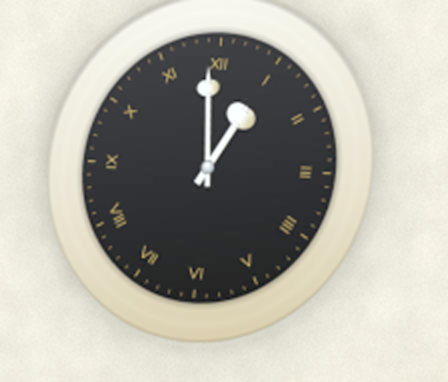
12:59
